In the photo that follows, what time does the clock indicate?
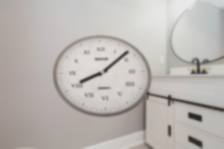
8:08
